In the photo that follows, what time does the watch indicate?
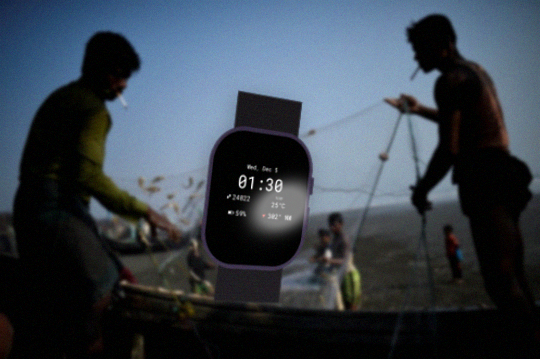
1:30
